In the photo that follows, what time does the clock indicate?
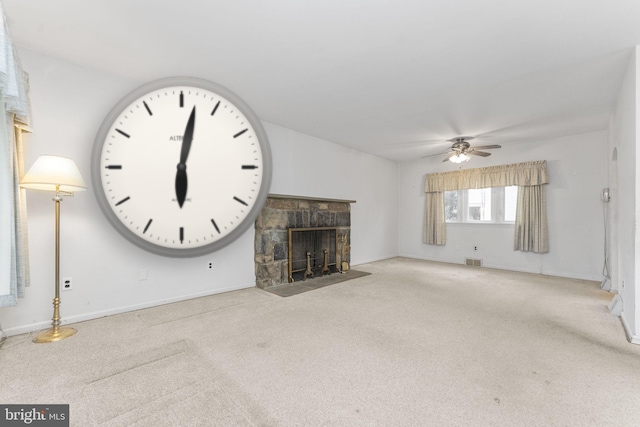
6:02
